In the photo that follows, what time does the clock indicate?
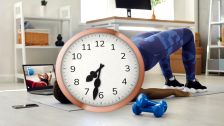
7:32
